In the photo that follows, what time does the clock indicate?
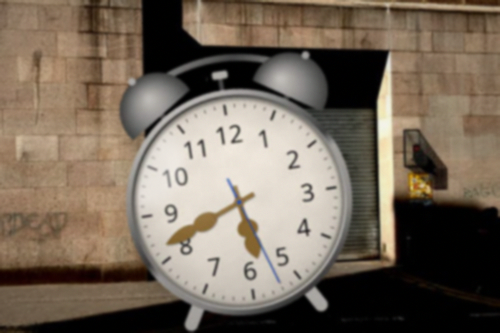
5:41:27
